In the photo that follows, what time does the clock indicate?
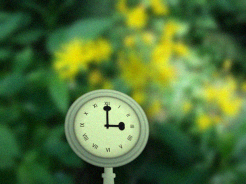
3:00
